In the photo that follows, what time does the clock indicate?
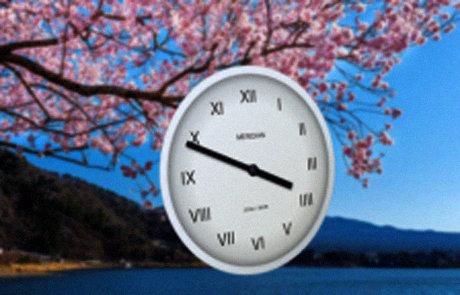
3:49
